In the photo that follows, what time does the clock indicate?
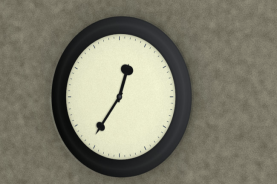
12:36
